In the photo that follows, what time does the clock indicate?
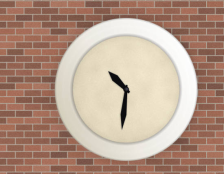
10:31
